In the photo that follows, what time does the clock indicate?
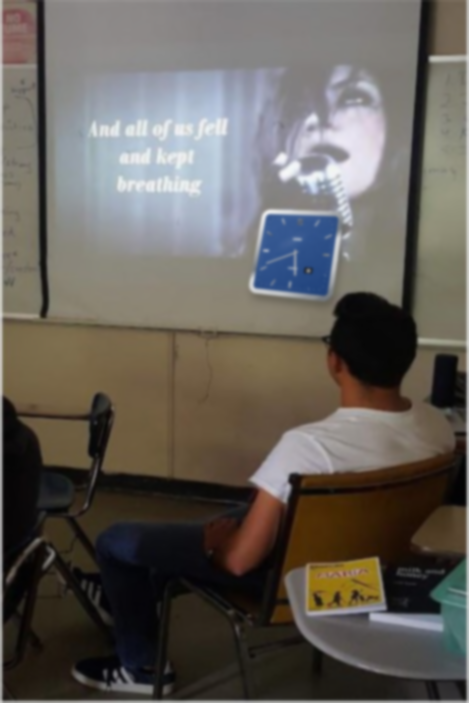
5:41
